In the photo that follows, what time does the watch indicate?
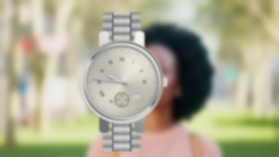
9:46
